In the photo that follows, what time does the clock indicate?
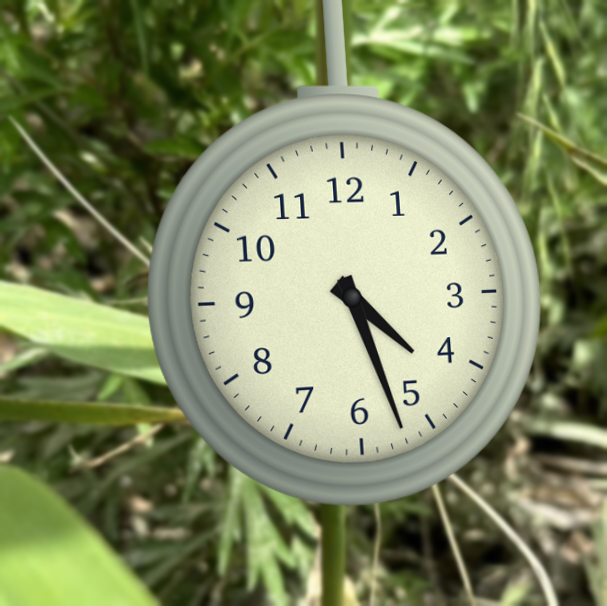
4:27
